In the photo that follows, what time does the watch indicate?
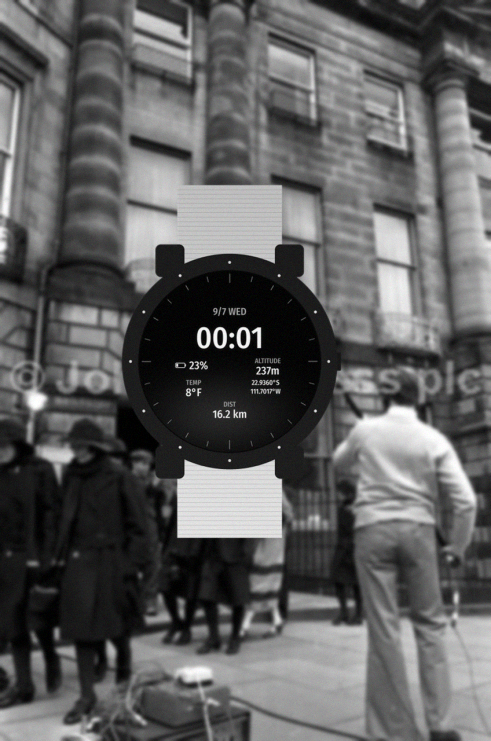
0:01
